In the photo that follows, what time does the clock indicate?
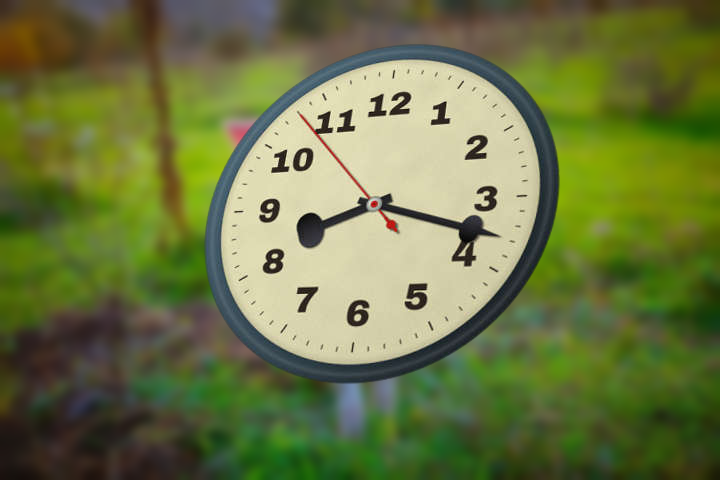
8:17:53
